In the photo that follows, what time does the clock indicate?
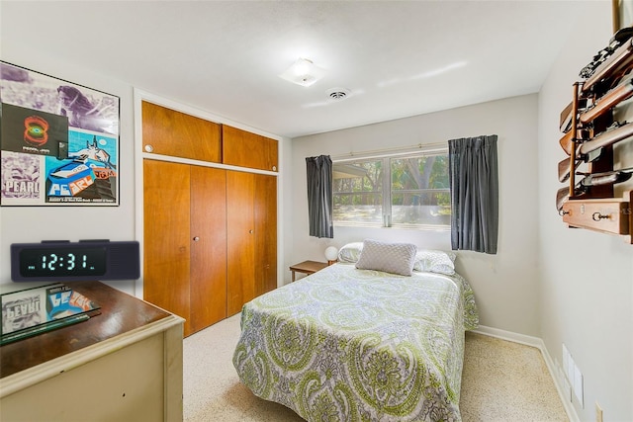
12:31
